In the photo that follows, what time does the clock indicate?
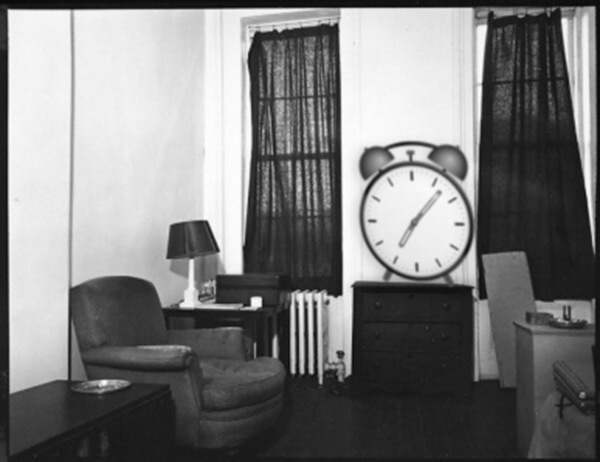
7:07
